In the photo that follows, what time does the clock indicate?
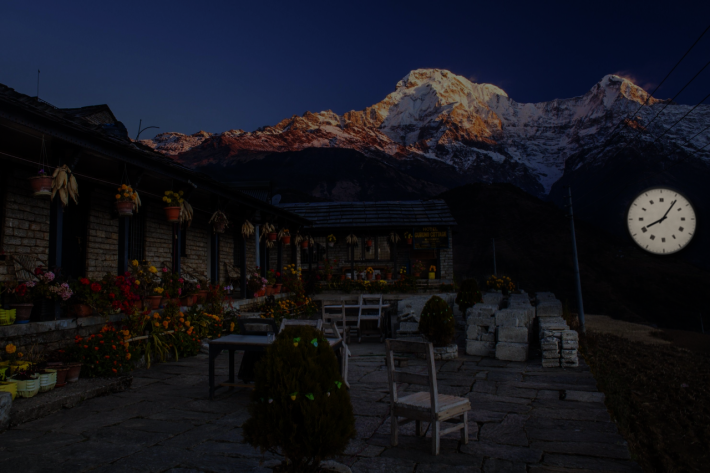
8:06
